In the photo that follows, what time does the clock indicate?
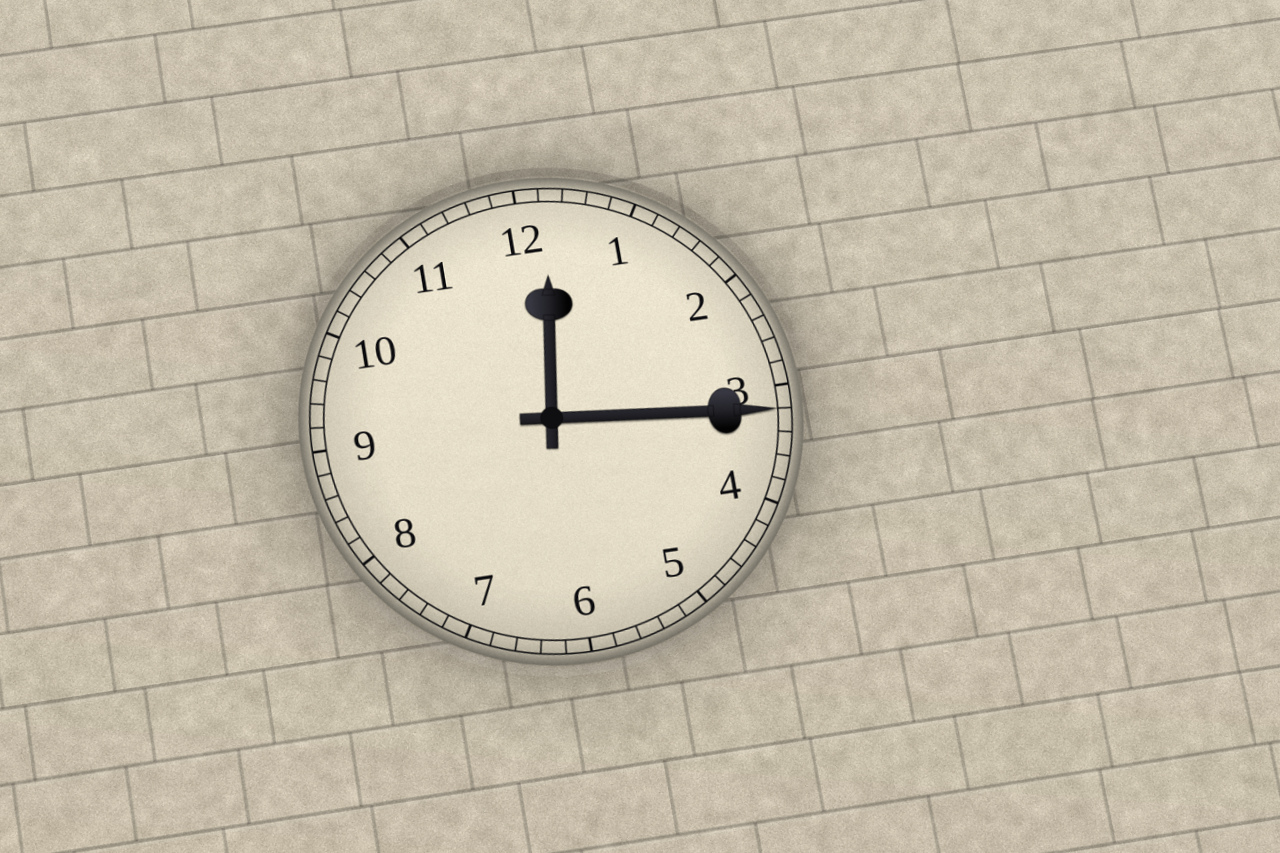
12:16
